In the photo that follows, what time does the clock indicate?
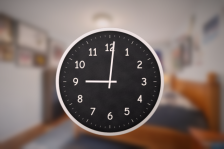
9:01
